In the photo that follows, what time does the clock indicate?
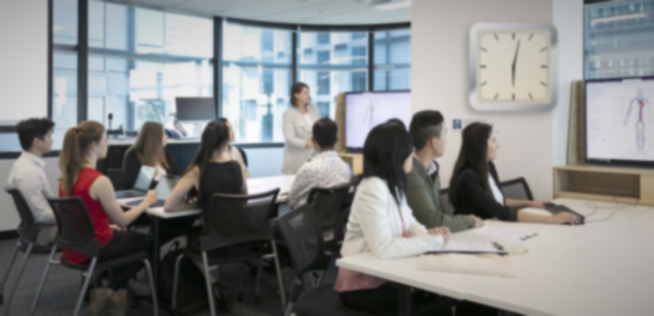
6:02
